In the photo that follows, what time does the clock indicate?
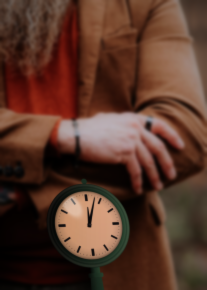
12:03
